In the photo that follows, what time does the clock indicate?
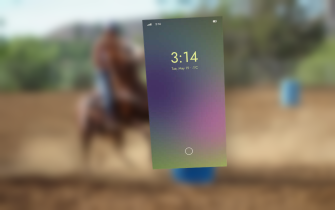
3:14
